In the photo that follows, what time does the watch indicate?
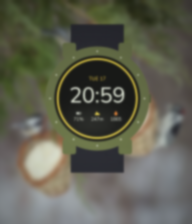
20:59
